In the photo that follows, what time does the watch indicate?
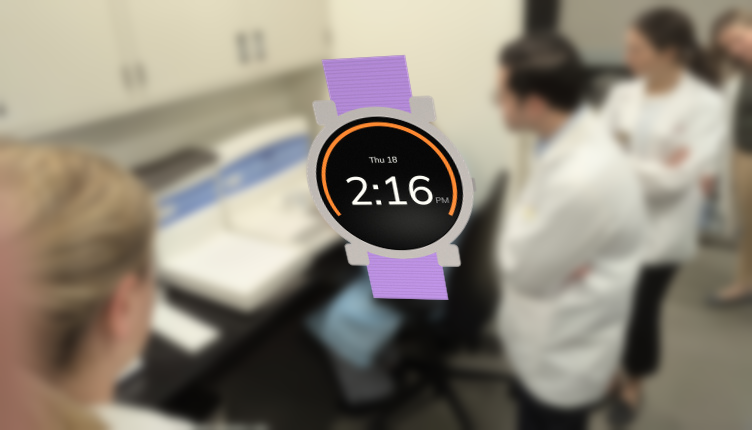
2:16
